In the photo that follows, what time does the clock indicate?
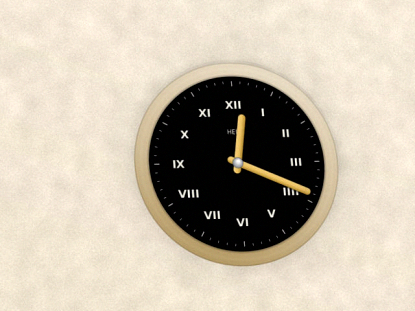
12:19
